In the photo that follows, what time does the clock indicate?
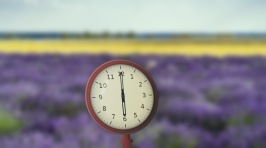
6:00
